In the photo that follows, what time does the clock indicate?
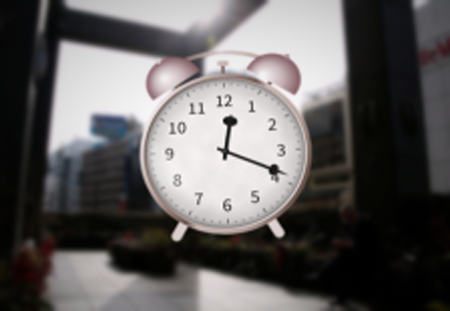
12:19
